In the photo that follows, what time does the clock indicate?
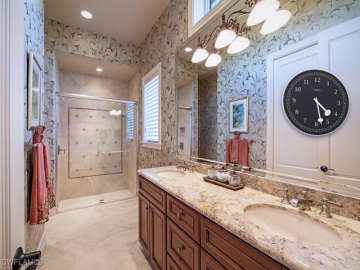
4:28
